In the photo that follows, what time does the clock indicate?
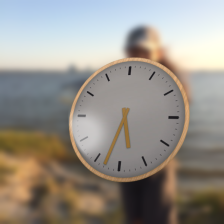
5:33
